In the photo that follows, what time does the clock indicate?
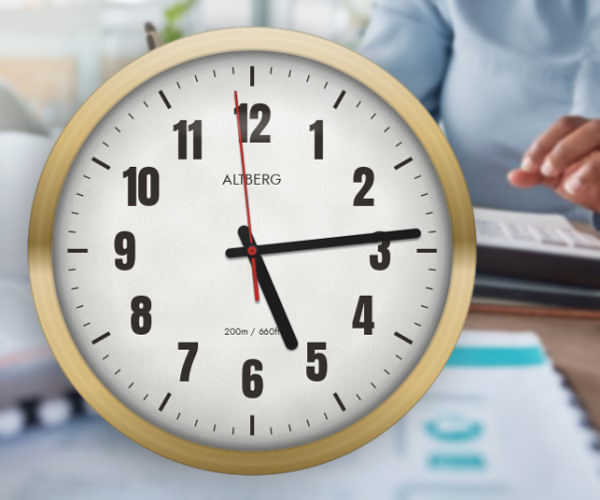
5:13:59
